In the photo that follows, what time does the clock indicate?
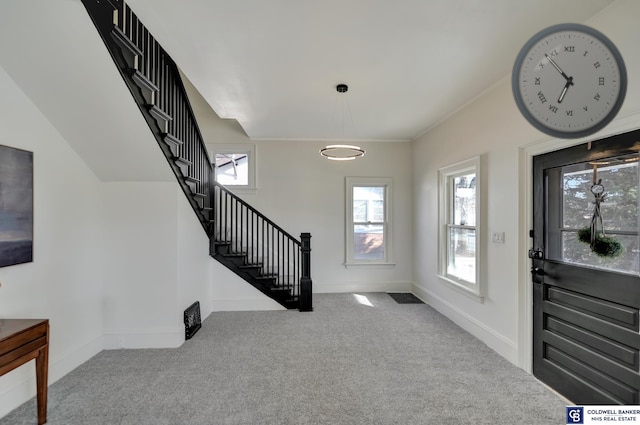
6:53
